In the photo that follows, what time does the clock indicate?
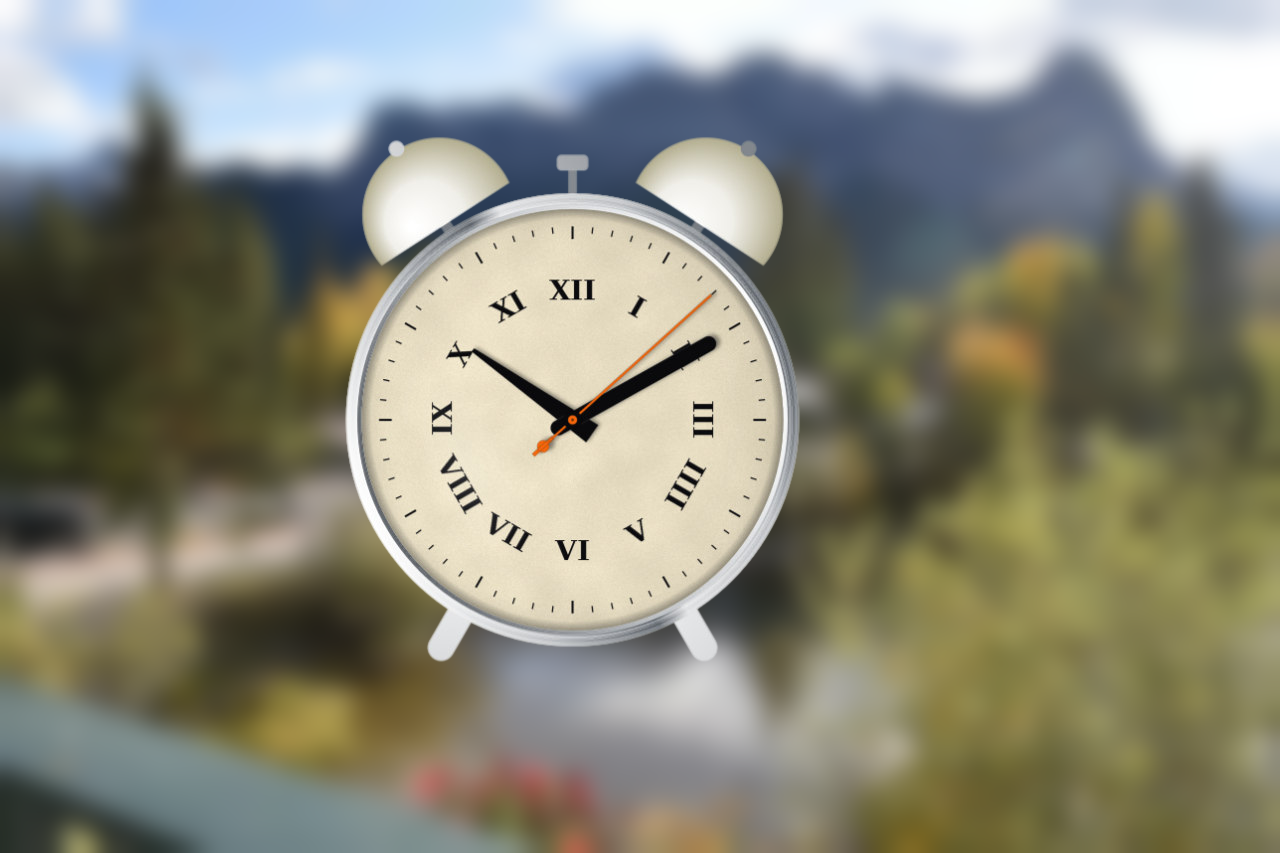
10:10:08
